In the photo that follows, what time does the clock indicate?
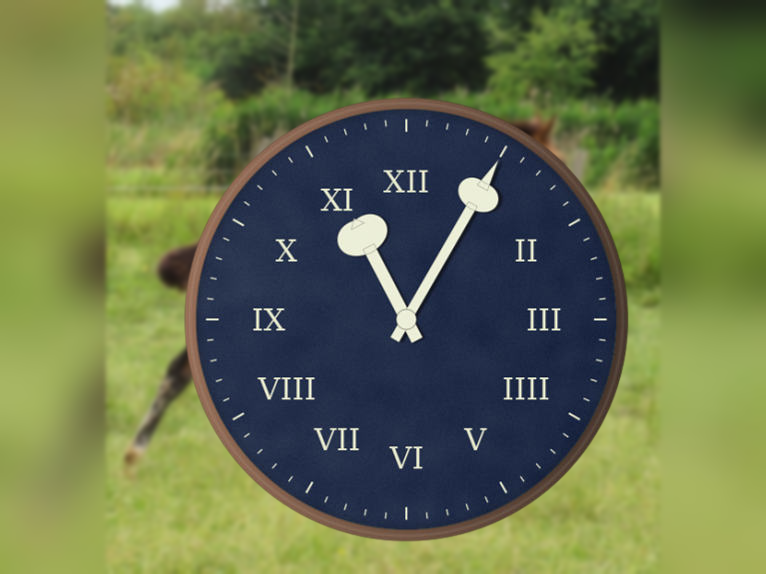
11:05
